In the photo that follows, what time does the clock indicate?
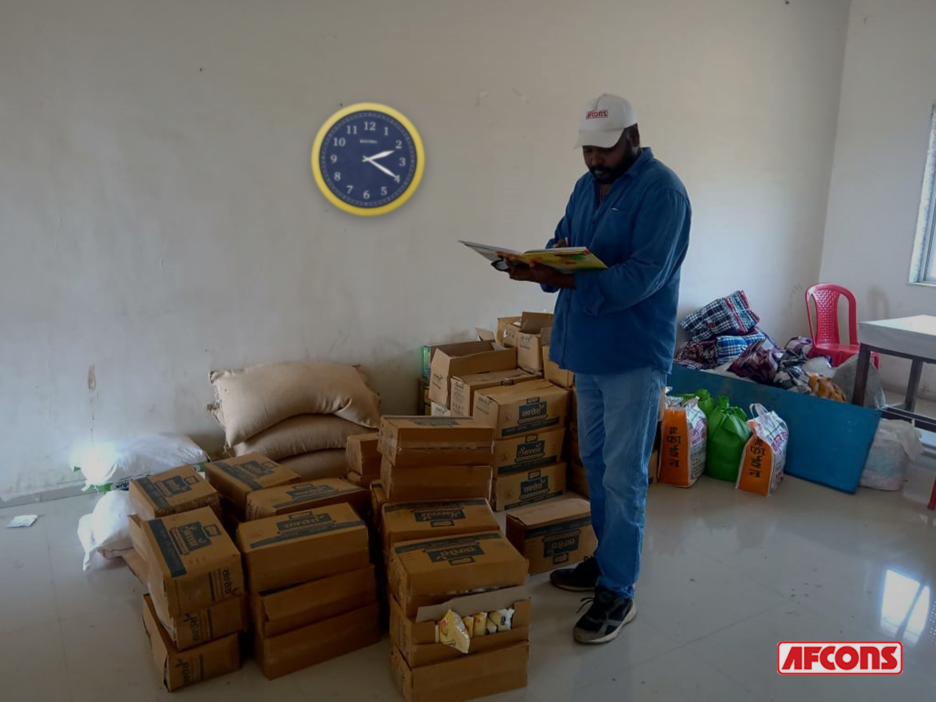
2:20
